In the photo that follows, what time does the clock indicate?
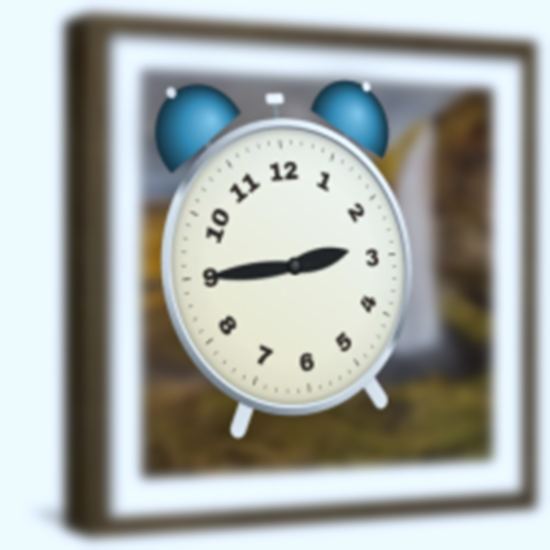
2:45
